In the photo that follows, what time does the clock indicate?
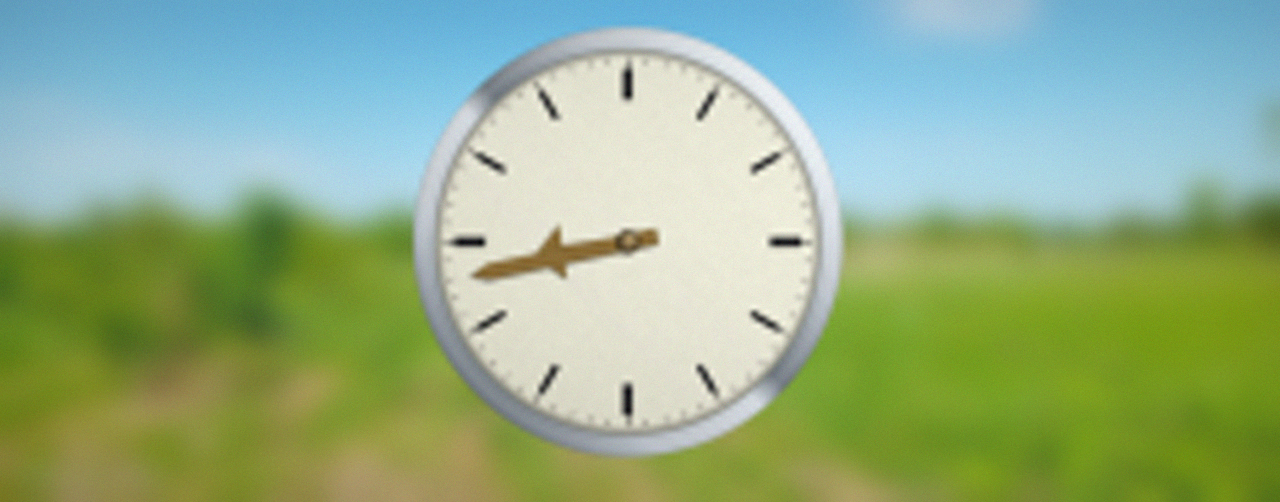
8:43
